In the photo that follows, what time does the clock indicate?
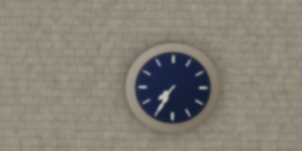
7:35
